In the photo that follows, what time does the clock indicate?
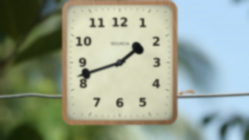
1:42
